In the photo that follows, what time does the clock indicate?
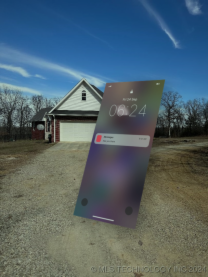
6:24
